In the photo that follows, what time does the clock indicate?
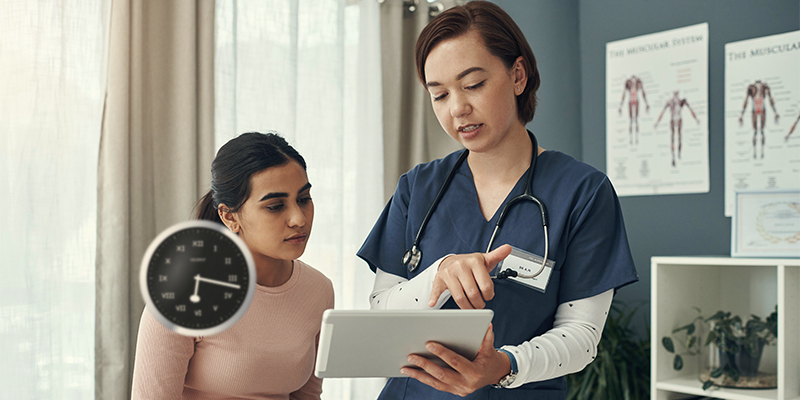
6:17
